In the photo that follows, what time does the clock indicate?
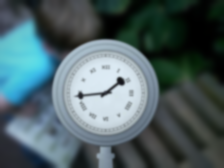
1:44
